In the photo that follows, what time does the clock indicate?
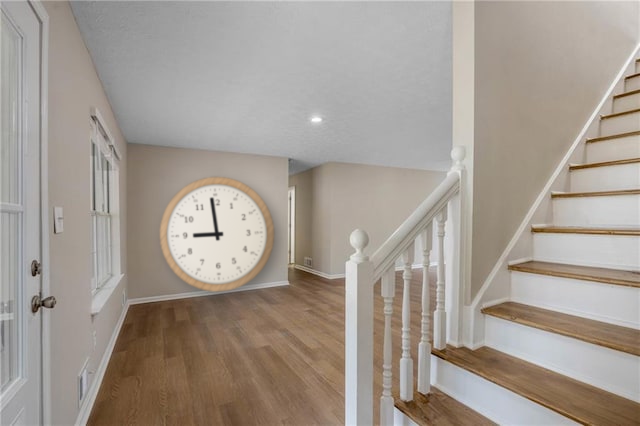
8:59
